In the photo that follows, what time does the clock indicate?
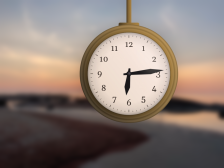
6:14
